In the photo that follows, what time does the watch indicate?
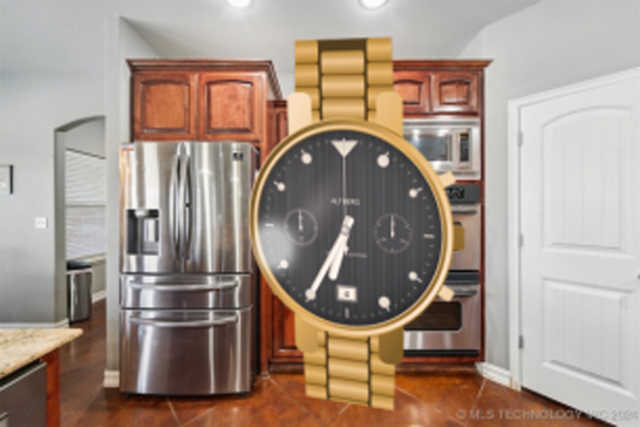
6:35
